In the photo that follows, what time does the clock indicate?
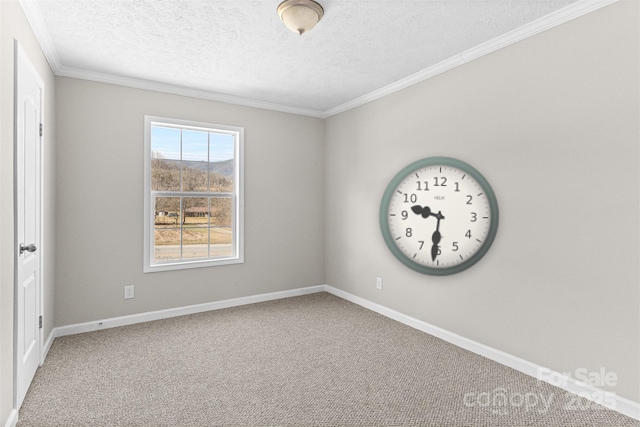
9:31
